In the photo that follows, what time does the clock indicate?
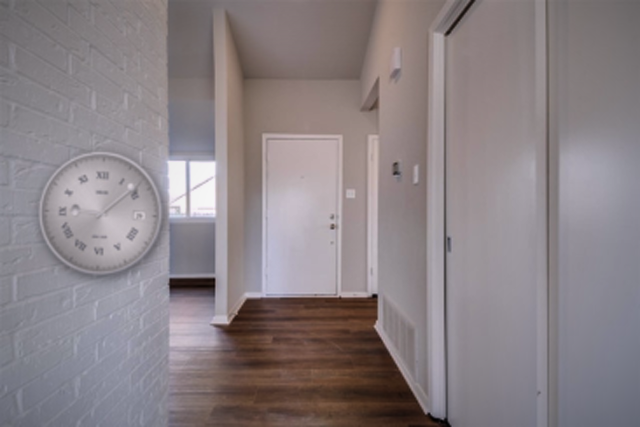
9:08
